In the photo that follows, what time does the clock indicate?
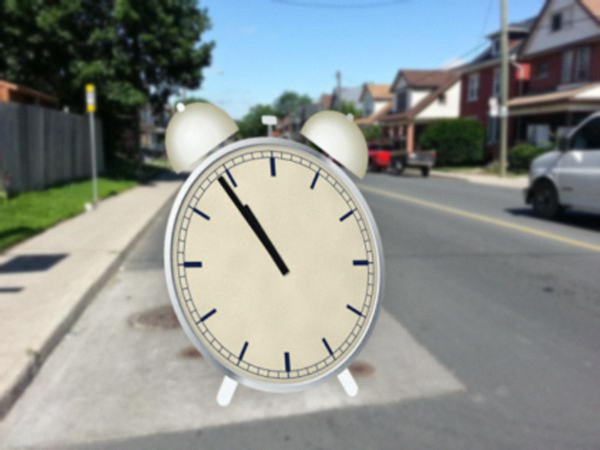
10:54
